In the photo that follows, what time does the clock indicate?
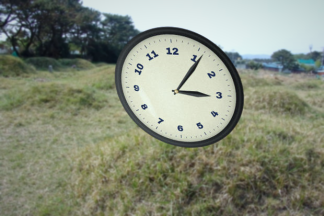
3:06
